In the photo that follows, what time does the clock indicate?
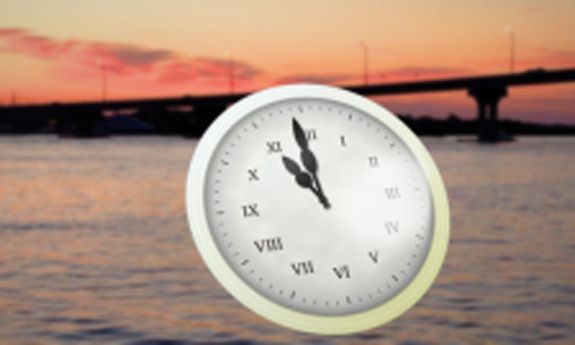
10:59
